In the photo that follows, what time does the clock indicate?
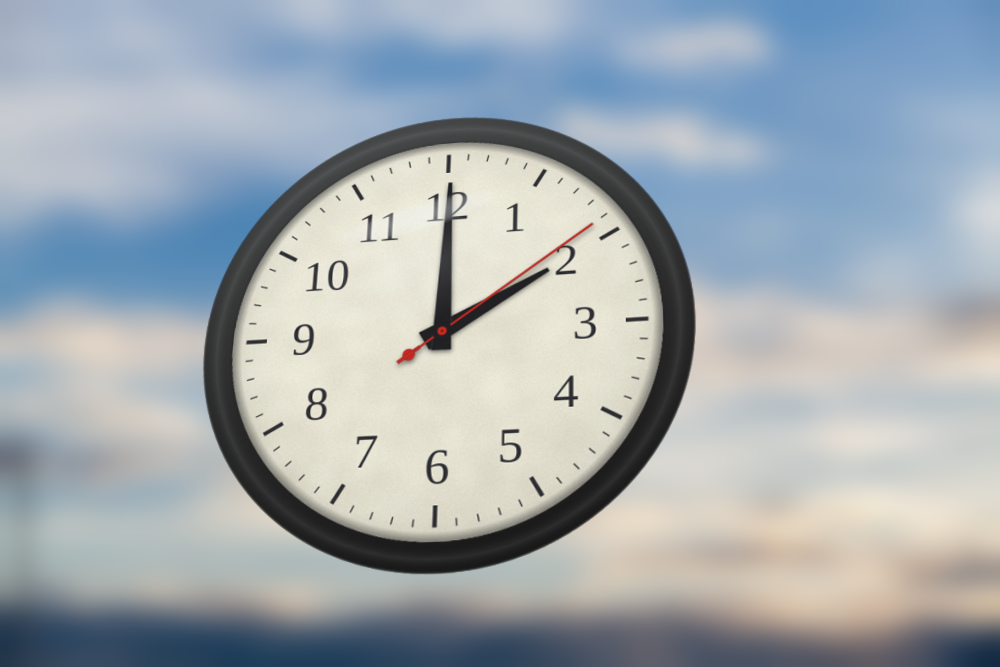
2:00:09
